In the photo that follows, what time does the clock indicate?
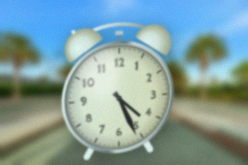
4:26
